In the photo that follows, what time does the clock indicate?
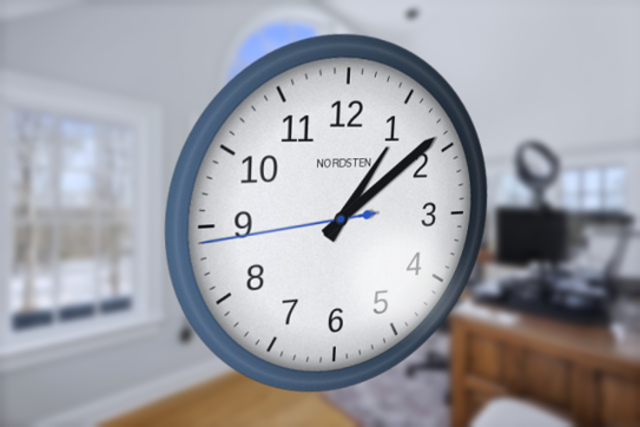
1:08:44
